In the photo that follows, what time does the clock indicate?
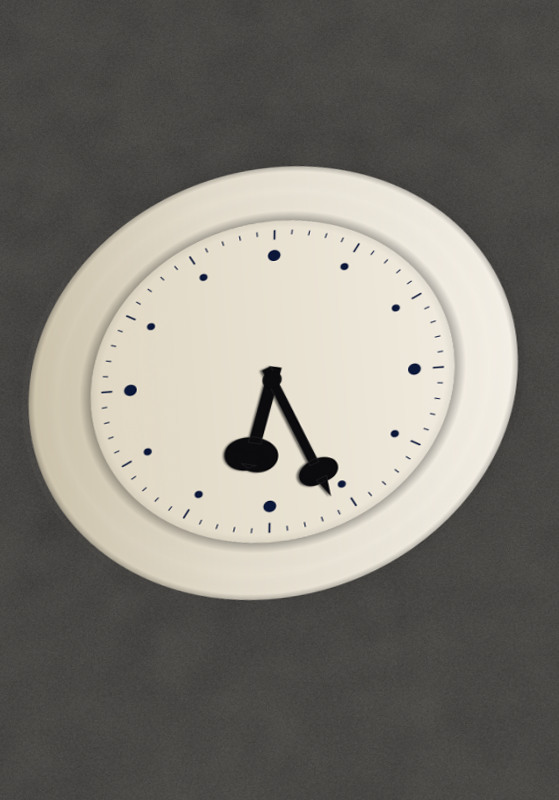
6:26
